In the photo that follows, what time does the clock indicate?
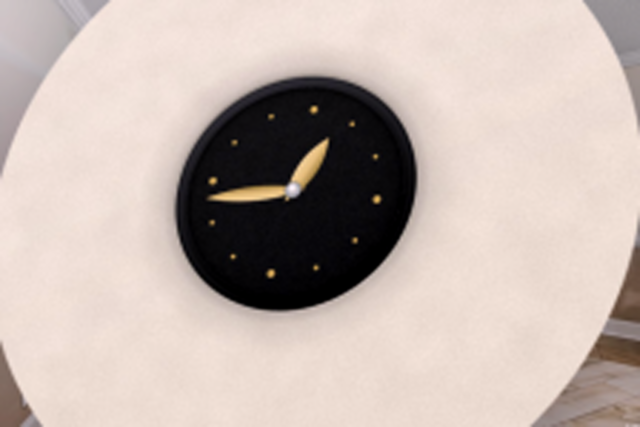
12:43
